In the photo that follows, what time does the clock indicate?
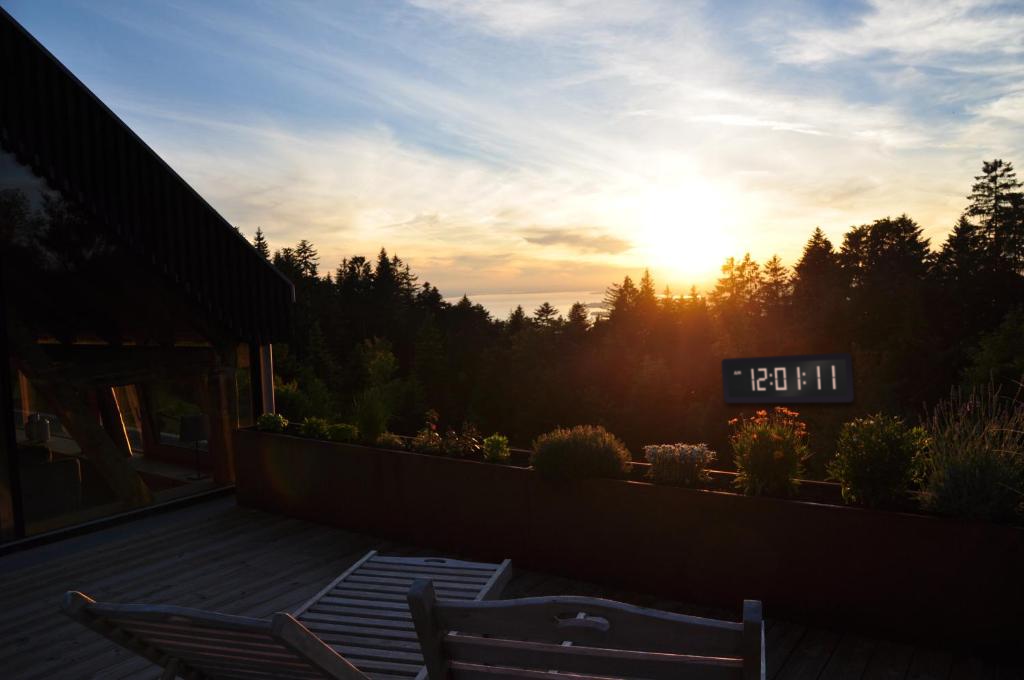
12:01:11
